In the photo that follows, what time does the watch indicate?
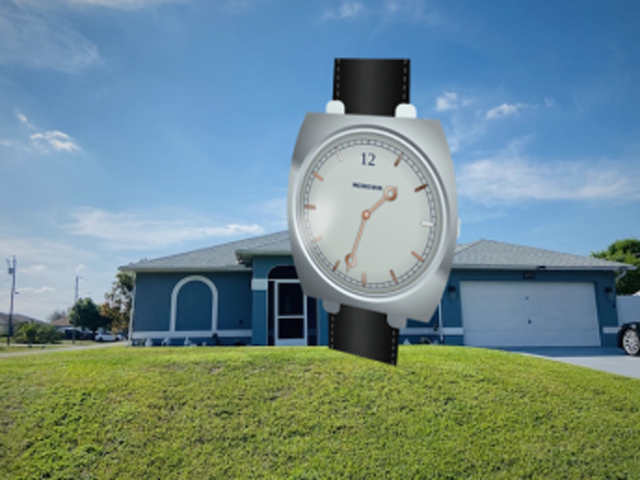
1:33
